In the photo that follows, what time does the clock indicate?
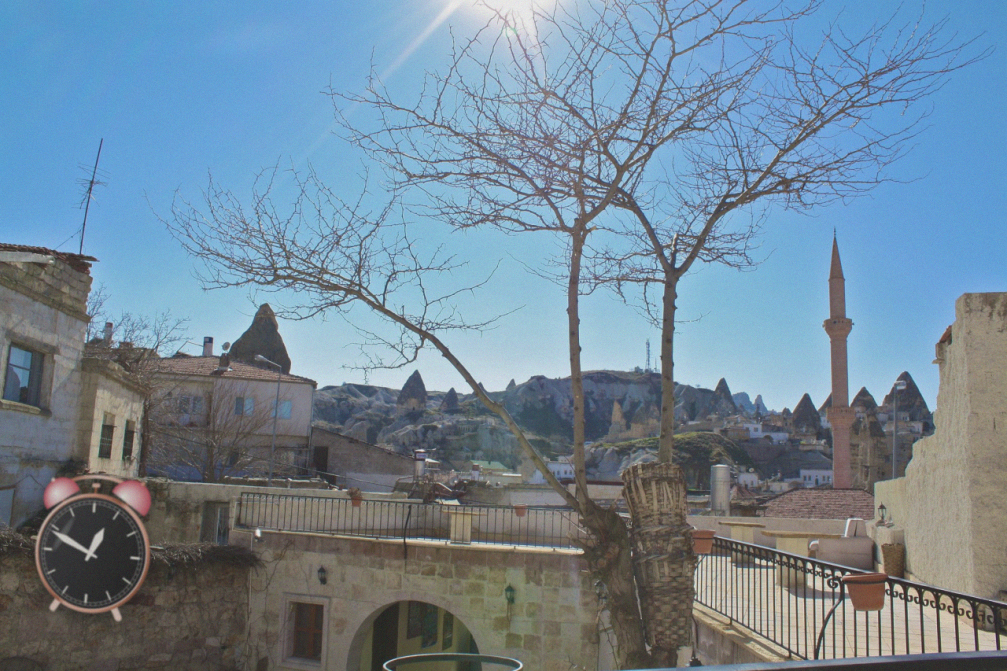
12:49
